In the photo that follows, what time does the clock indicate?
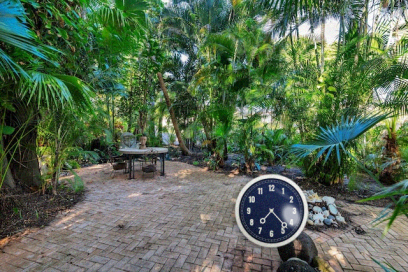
7:23
